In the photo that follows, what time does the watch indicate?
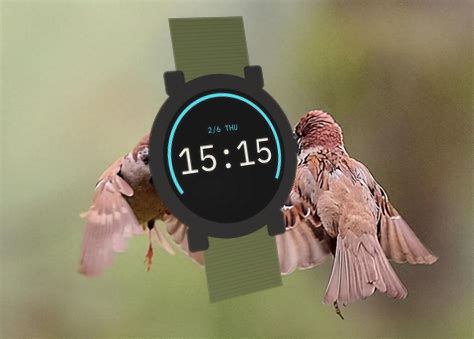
15:15
